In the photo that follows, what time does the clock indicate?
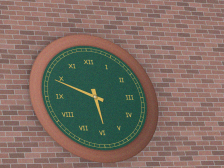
5:49
